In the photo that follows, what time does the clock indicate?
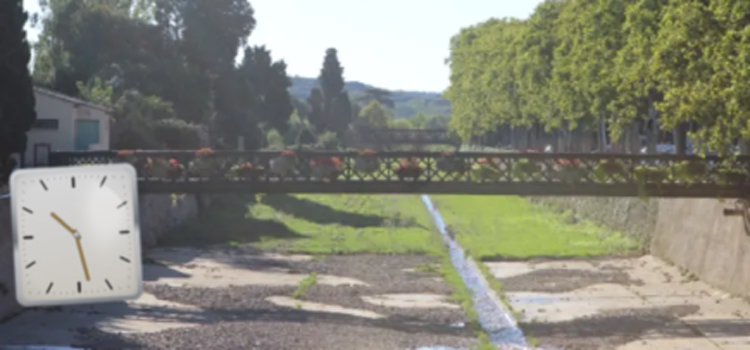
10:28
